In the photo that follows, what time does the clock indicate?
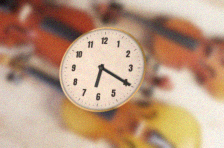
6:20
